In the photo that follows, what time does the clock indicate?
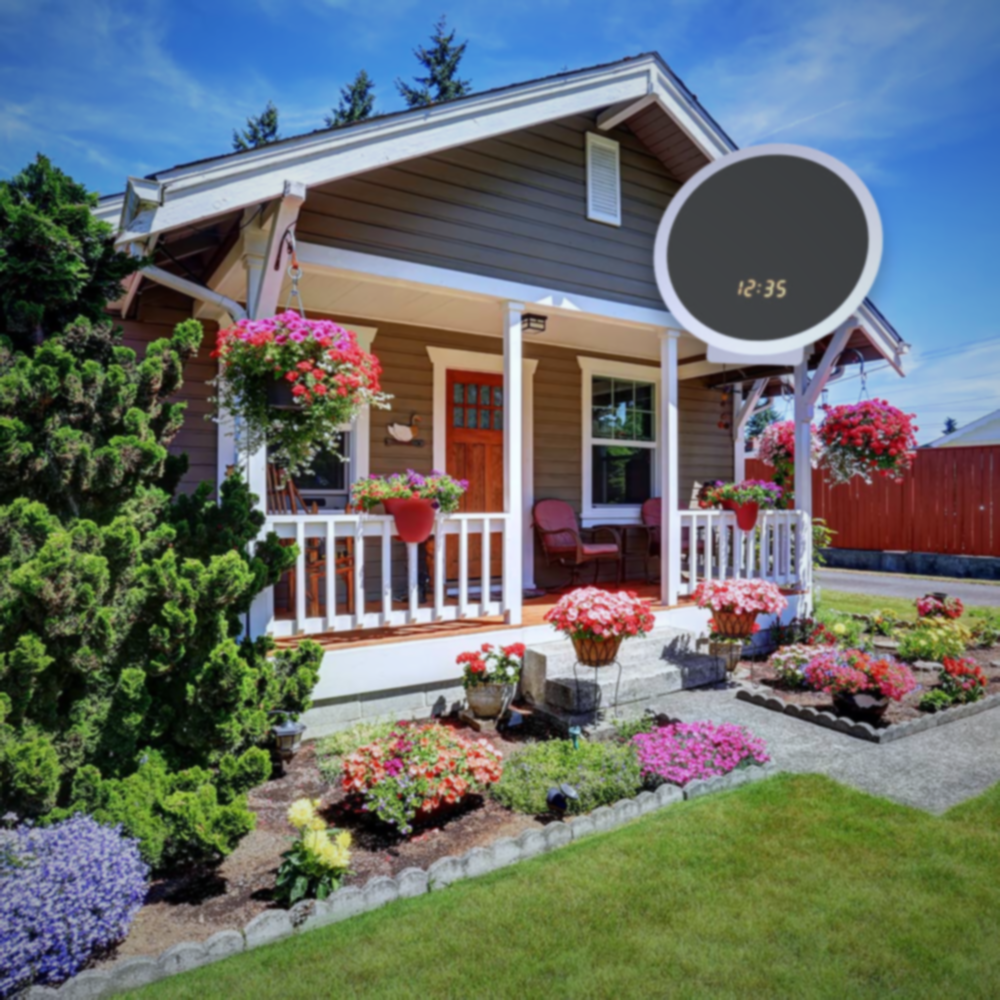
12:35
